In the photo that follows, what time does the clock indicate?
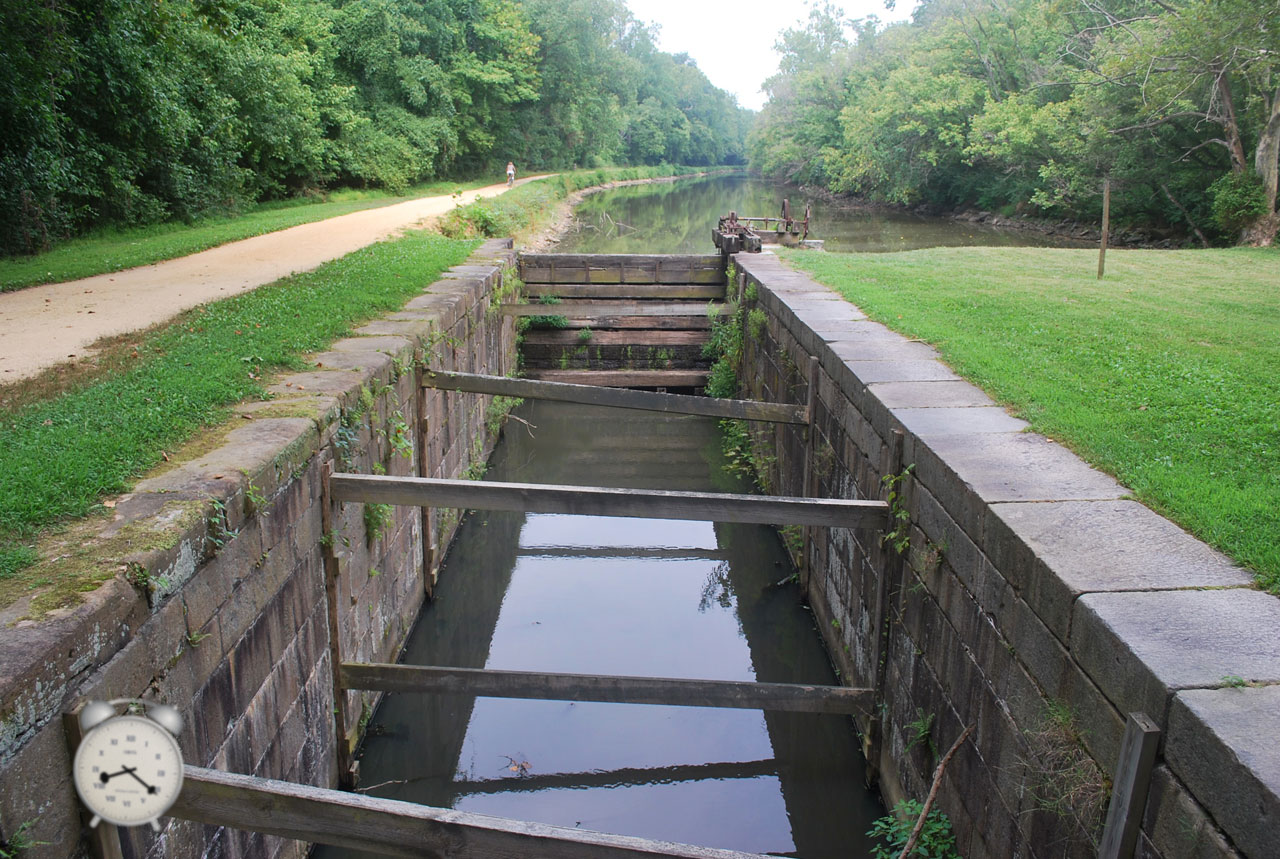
8:21
